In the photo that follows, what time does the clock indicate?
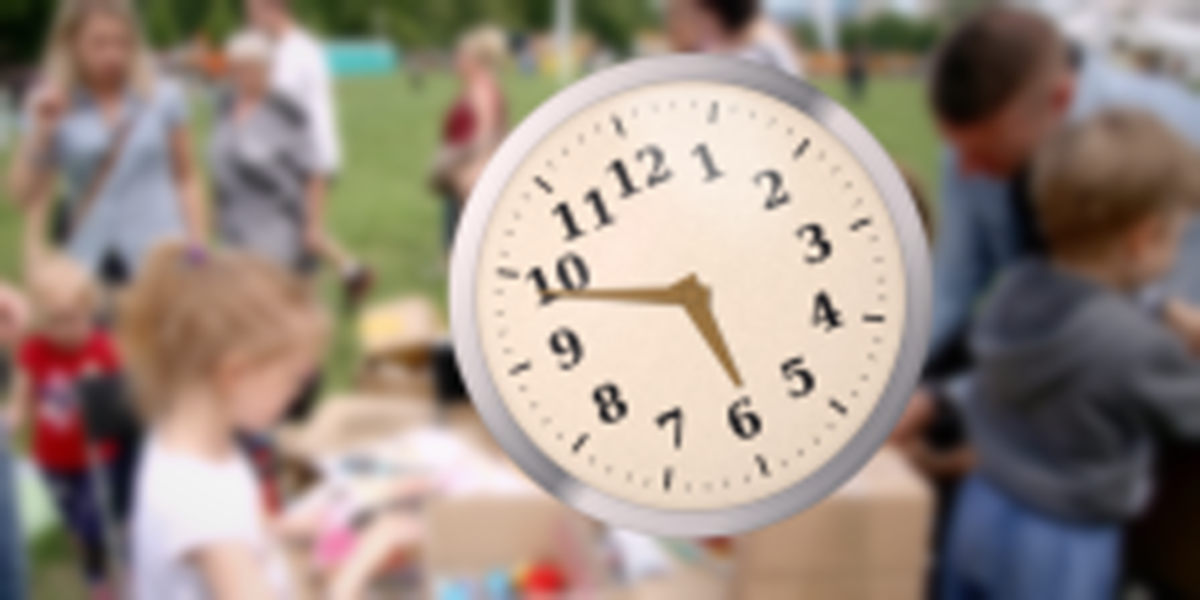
5:49
